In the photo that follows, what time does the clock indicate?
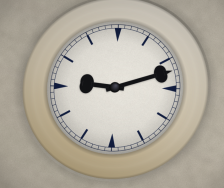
9:12
